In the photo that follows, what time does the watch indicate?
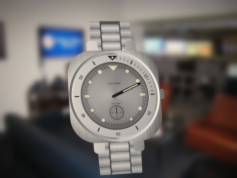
2:11
